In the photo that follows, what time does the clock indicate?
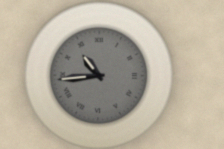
10:44
